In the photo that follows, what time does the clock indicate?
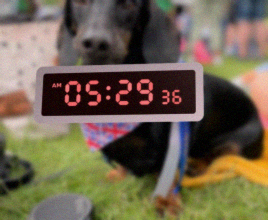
5:29:36
